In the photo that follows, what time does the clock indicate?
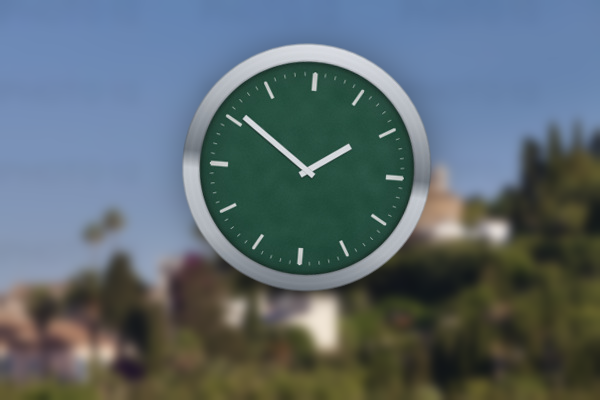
1:51
